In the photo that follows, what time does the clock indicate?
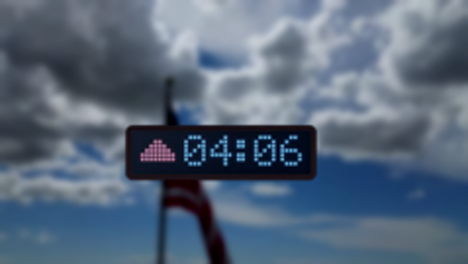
4:06
